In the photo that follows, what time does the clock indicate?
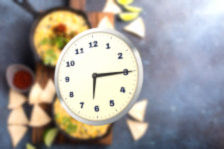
6:15
